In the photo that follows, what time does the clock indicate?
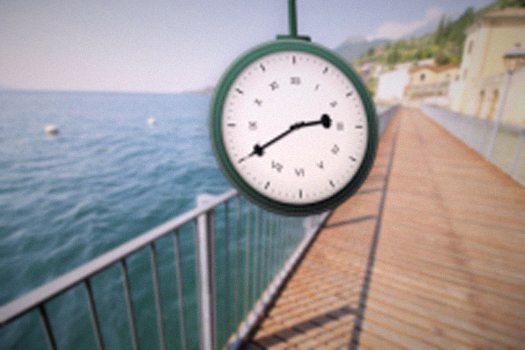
2:40
